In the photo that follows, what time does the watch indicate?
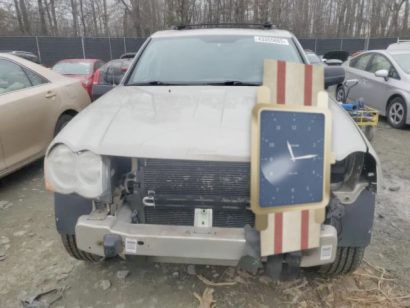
11:14
